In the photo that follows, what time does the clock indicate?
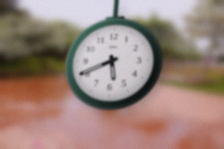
5:41
